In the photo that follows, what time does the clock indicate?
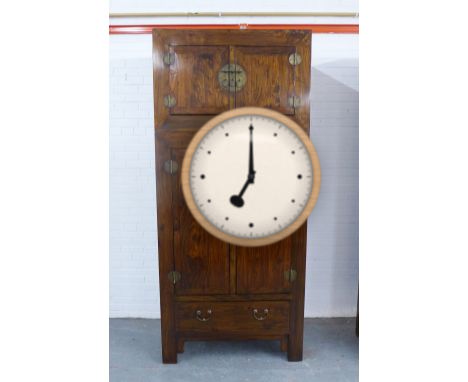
7:00
